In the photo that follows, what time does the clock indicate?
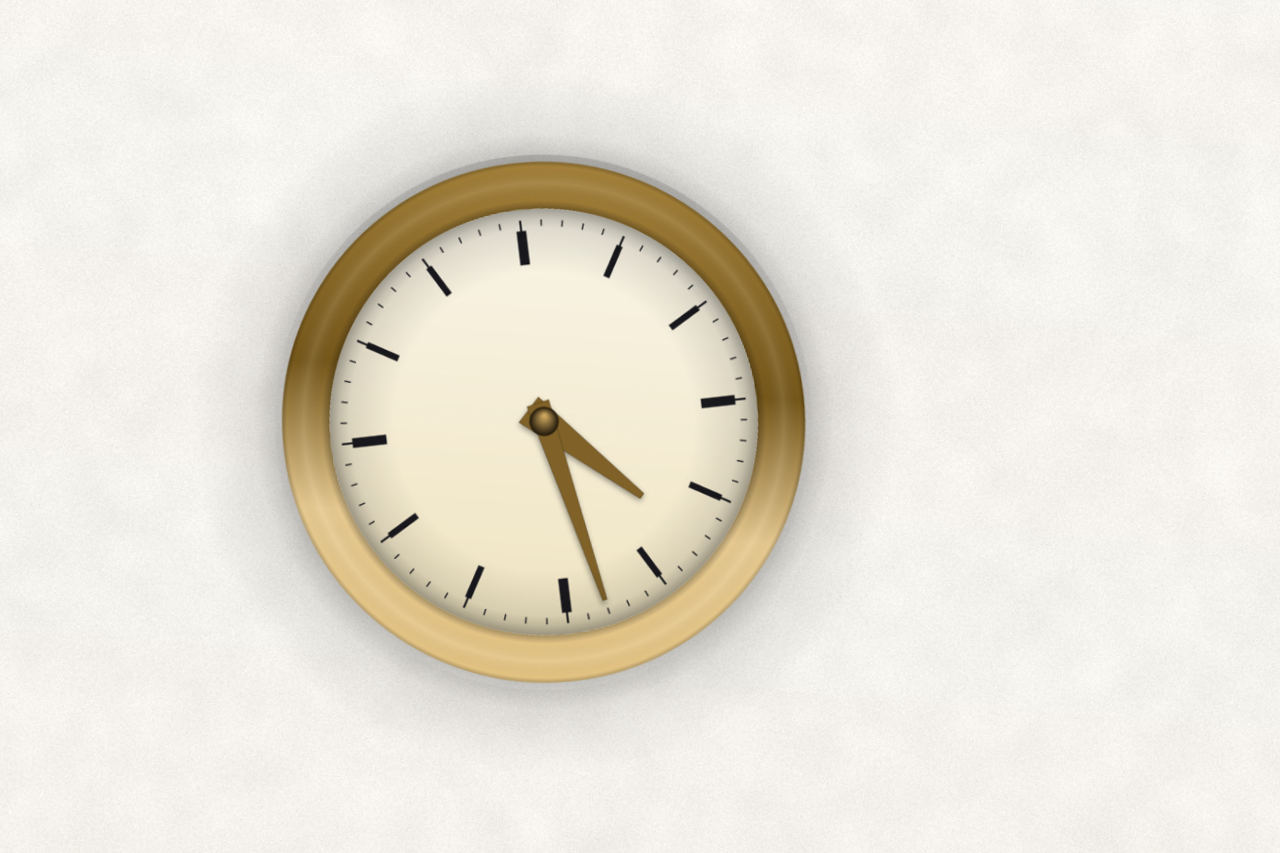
4:28
